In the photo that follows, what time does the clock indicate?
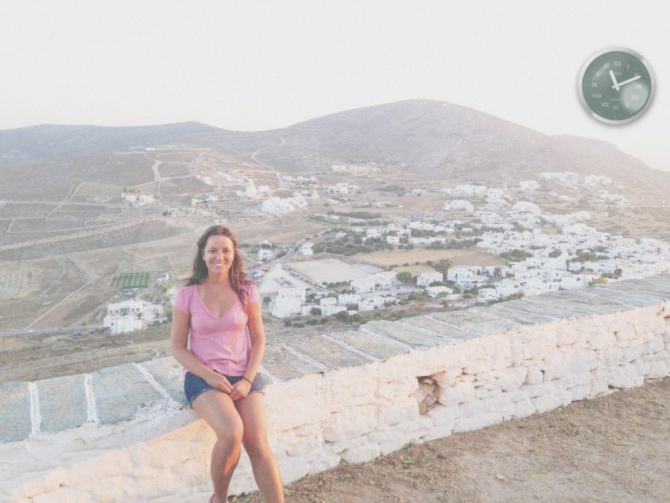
11:11
